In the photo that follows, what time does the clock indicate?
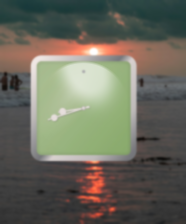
8:42
